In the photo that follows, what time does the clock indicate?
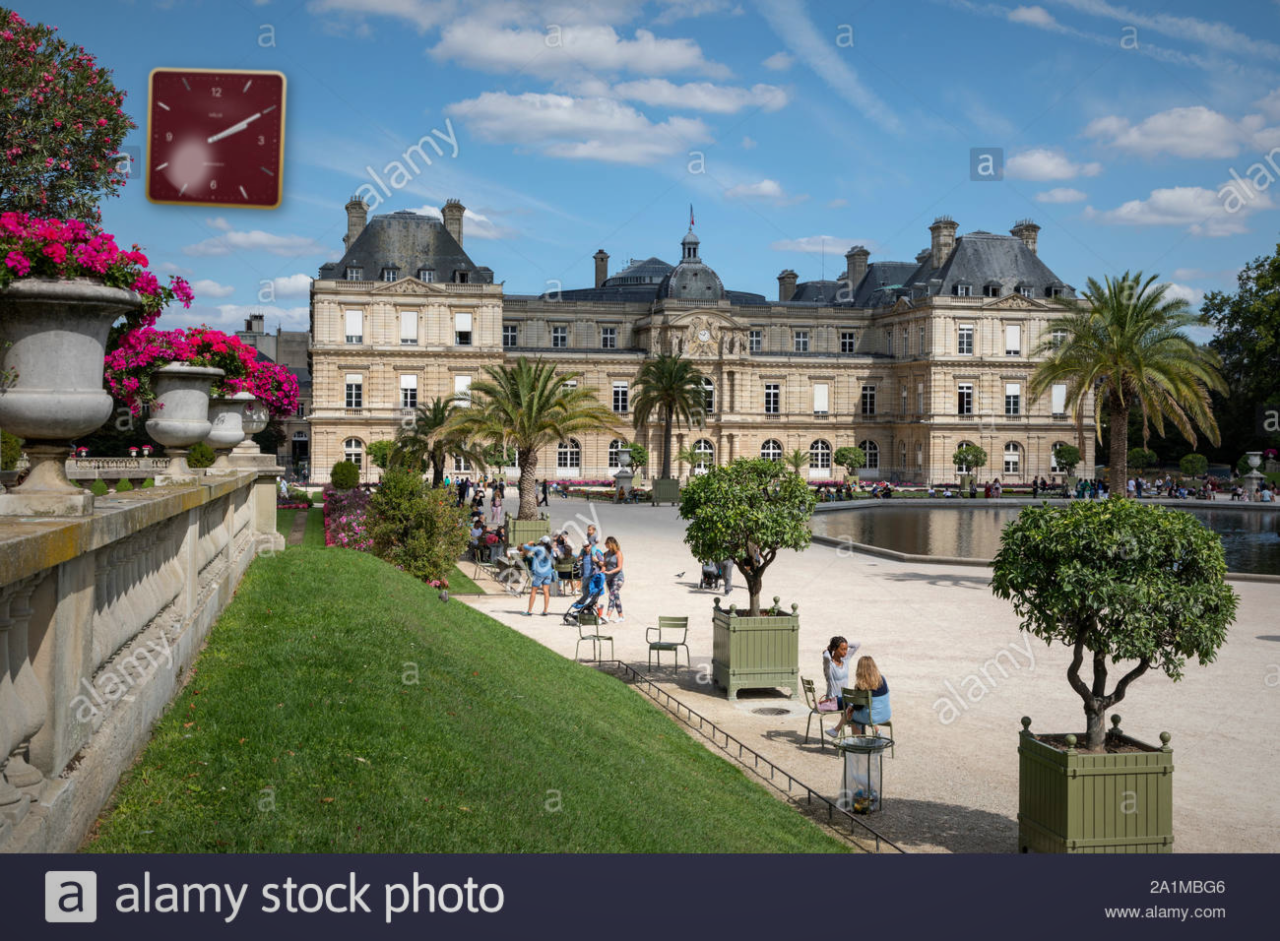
2:10
